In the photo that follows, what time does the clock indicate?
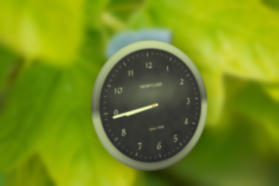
8:44
